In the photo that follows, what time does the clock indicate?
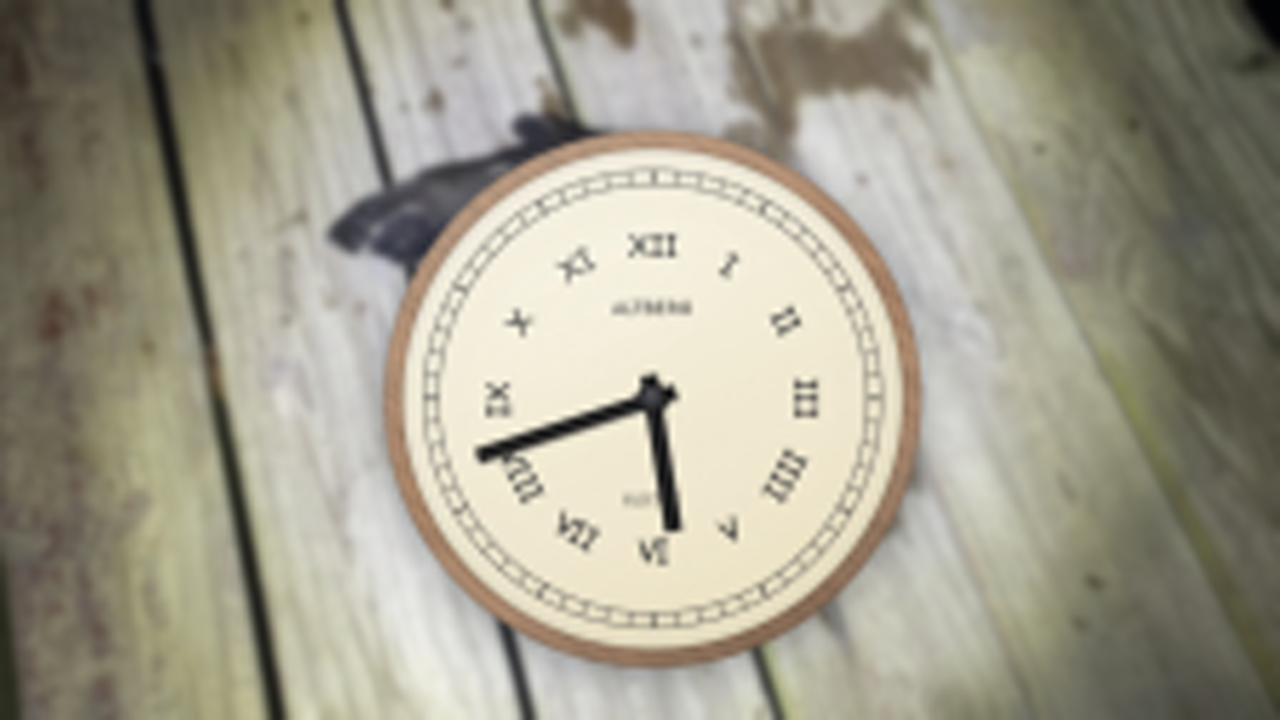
5:42
